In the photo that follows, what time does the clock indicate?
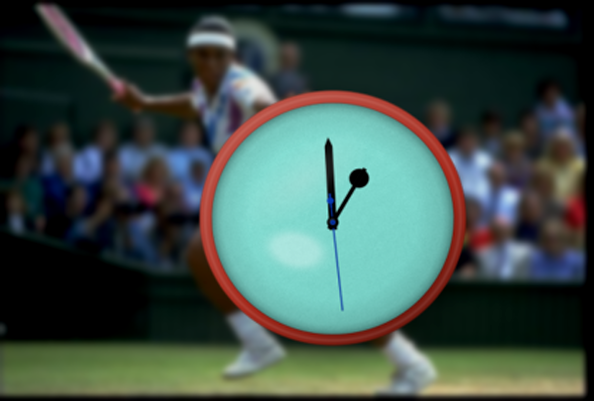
12:59:29
